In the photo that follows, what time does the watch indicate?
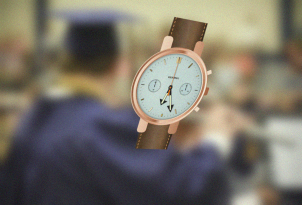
6:27
